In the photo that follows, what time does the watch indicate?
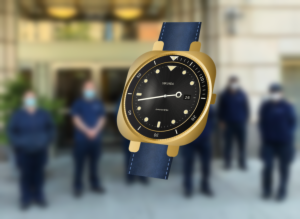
2:43
